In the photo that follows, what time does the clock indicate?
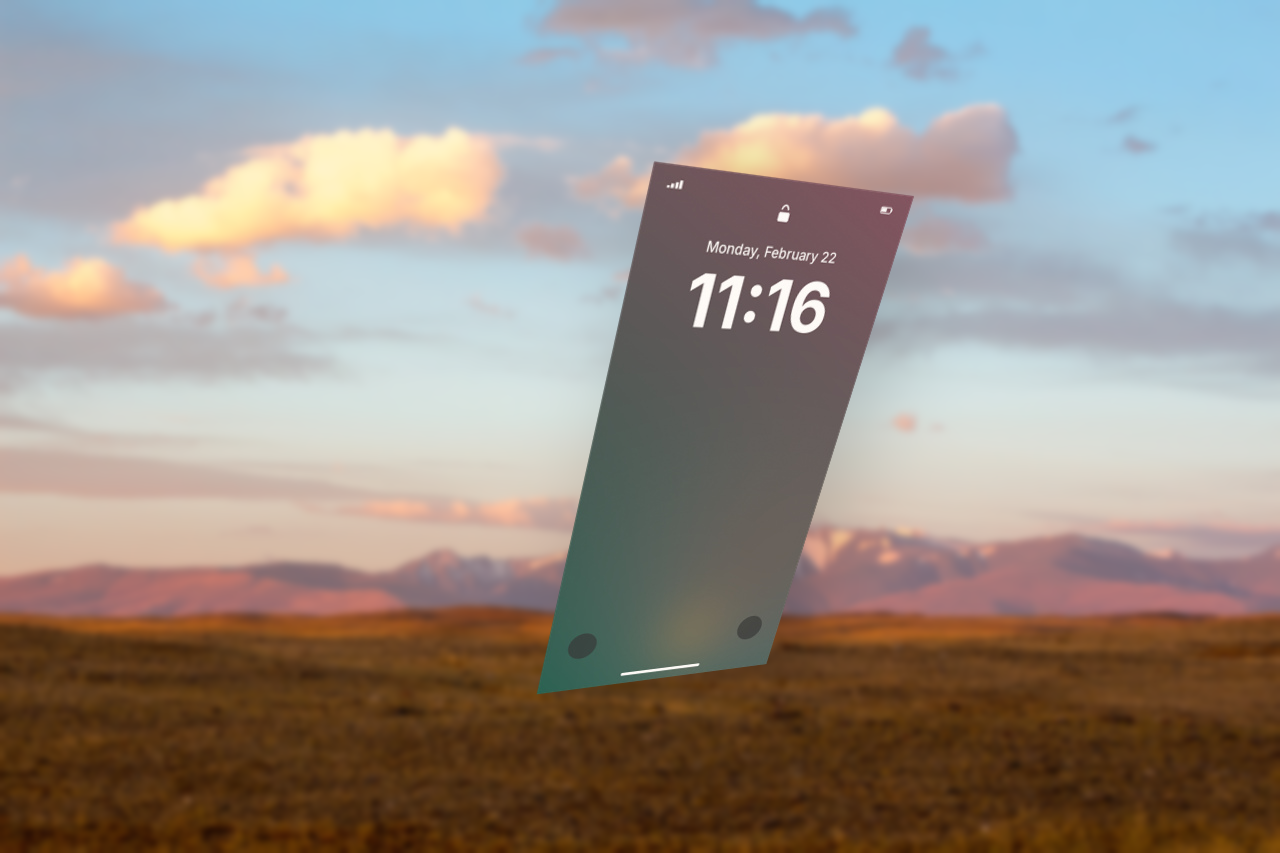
11:16
